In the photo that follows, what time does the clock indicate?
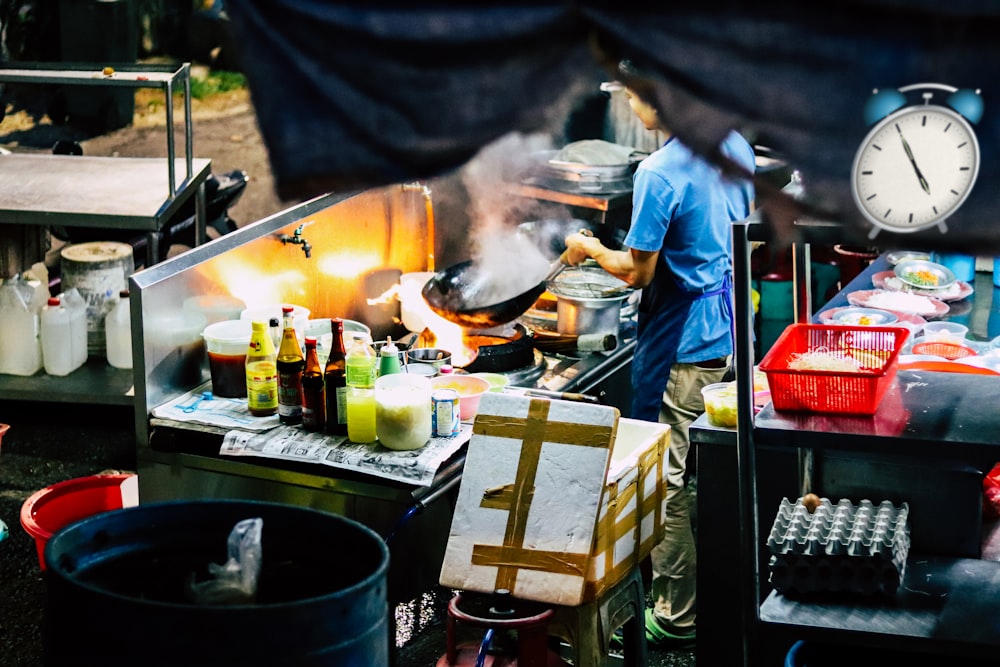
4:55
